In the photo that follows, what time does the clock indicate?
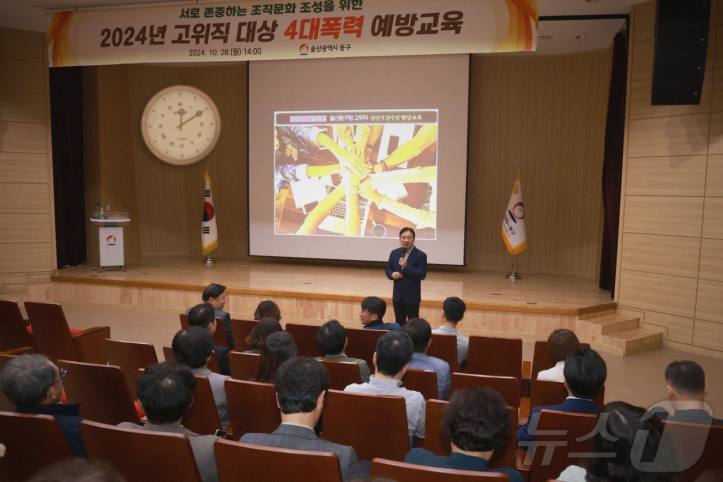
12:10
